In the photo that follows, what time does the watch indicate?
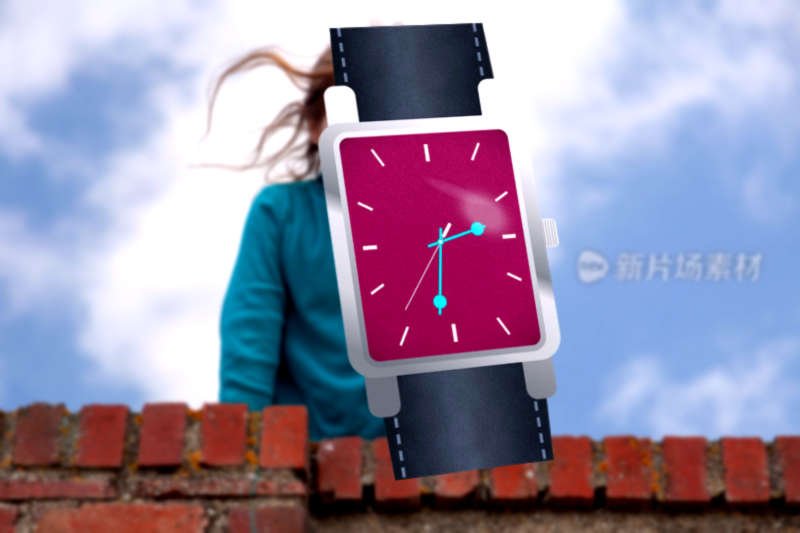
2:31:36
